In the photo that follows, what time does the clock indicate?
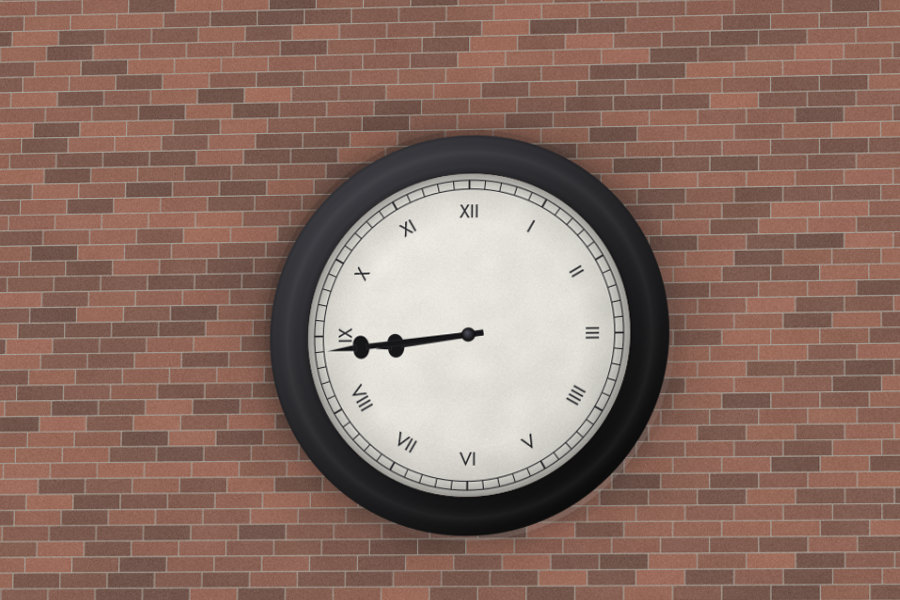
8:44
